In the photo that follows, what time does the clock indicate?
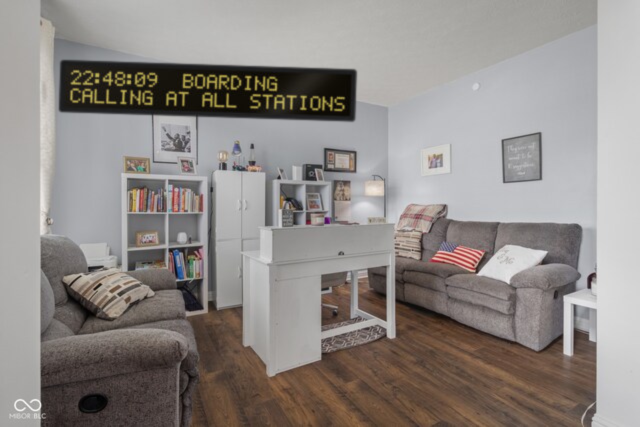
22:48:09
